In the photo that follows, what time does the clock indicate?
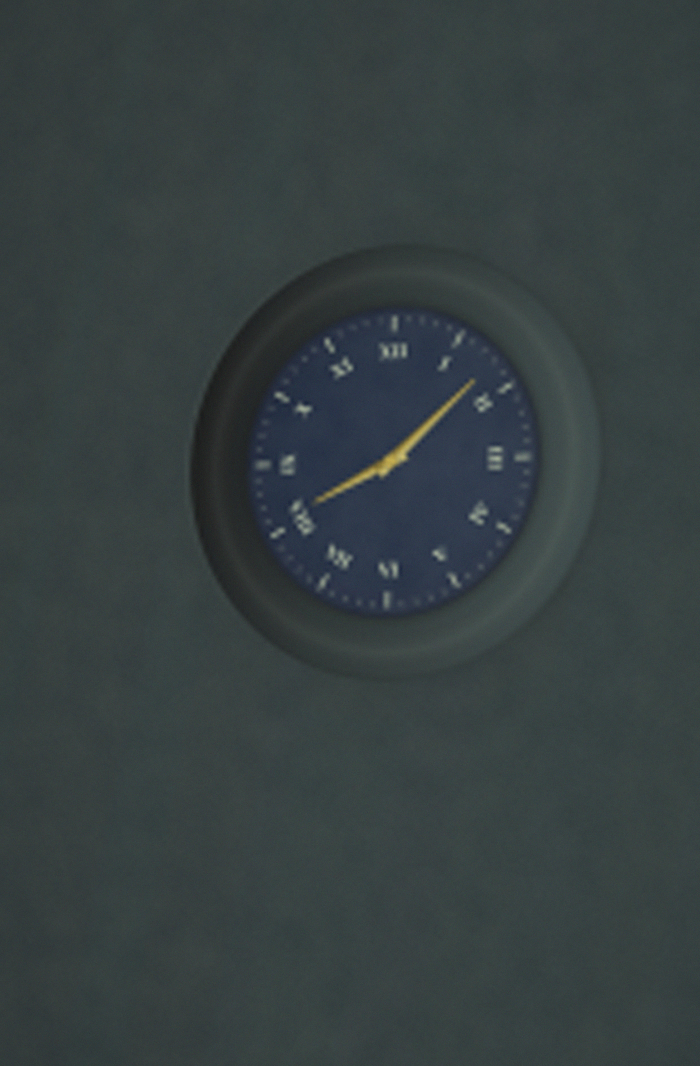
8:08
